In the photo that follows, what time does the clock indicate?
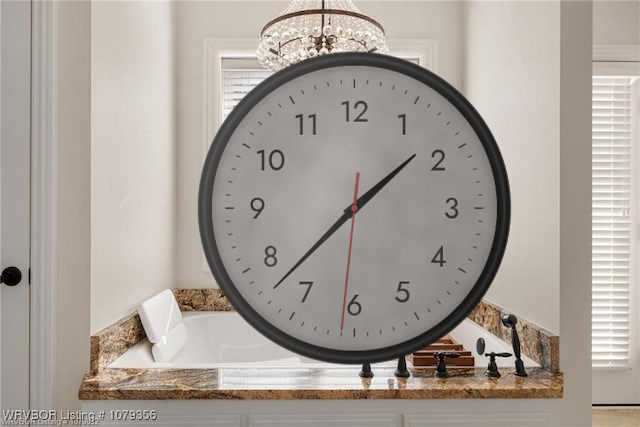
1:37:31
